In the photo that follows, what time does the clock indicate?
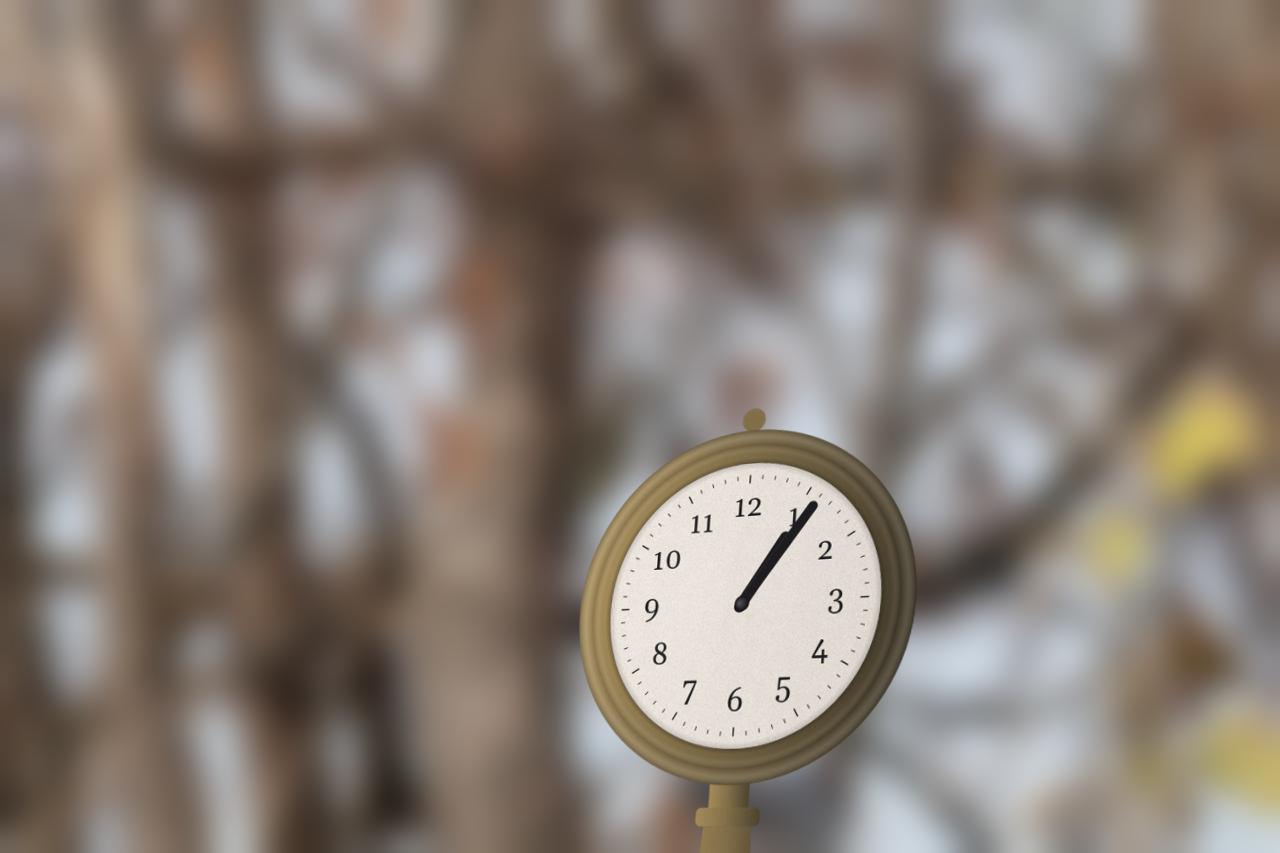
1:06
